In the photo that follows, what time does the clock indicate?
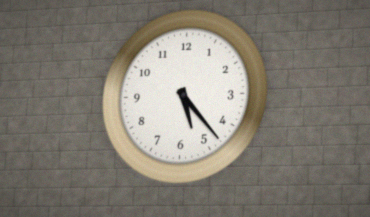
5:23
